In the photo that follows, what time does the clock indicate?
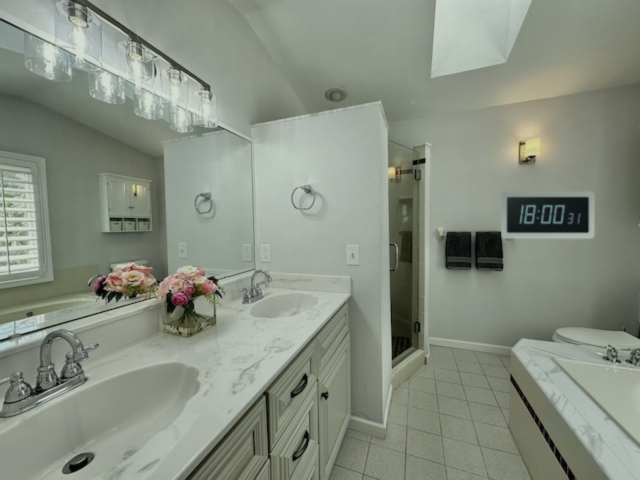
18:00:31
